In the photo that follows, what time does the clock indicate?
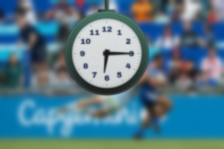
6:15
